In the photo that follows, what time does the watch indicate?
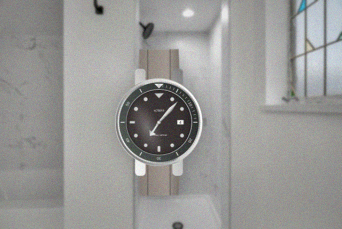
7:07
